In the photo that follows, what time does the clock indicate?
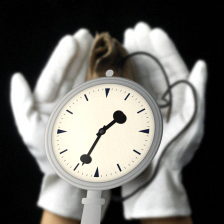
1:34
